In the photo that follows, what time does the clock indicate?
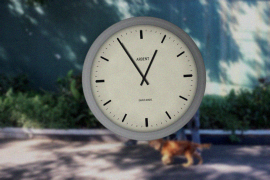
12:55
